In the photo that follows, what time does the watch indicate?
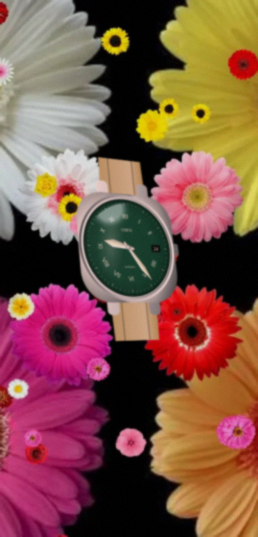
9:24
